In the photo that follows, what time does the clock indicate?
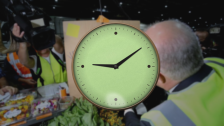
9:09
